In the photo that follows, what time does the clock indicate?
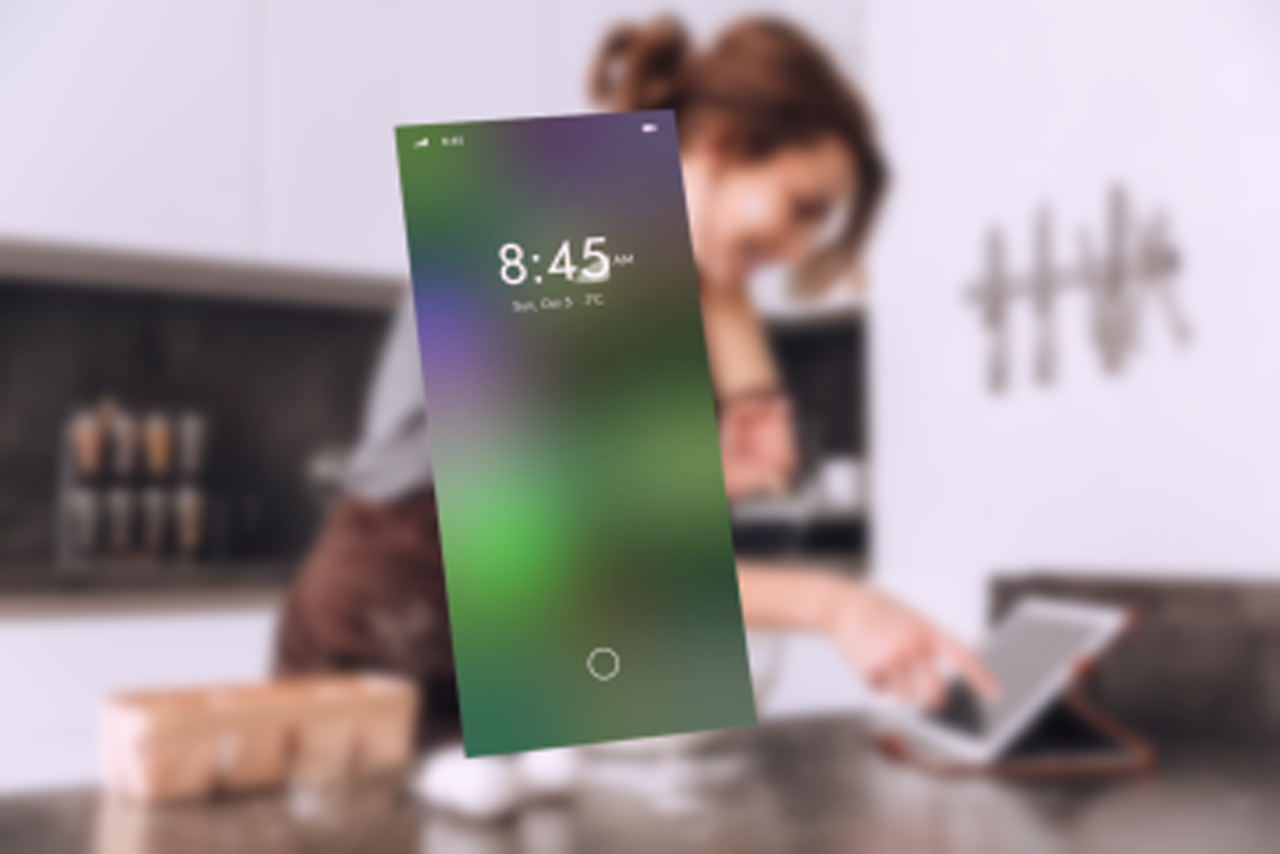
8:45
